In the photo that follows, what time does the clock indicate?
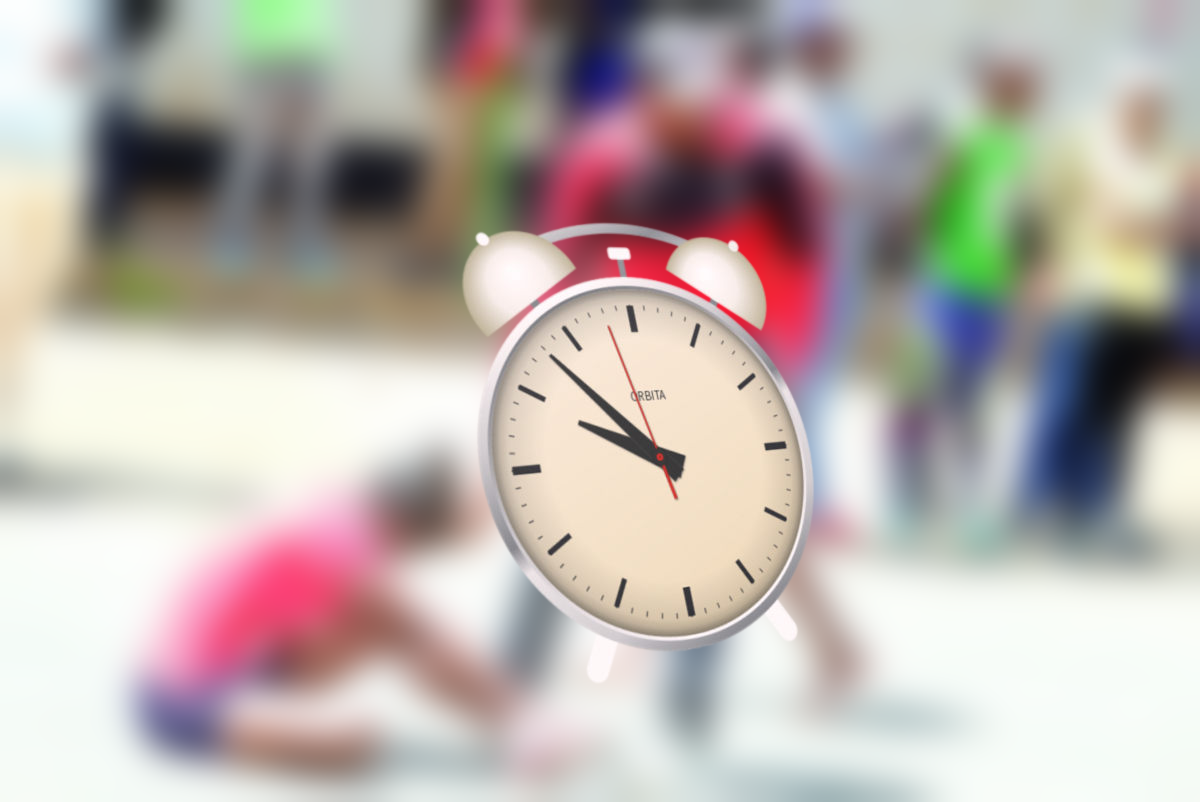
9:52:58
